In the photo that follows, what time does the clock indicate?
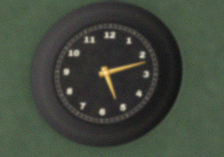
5:12
